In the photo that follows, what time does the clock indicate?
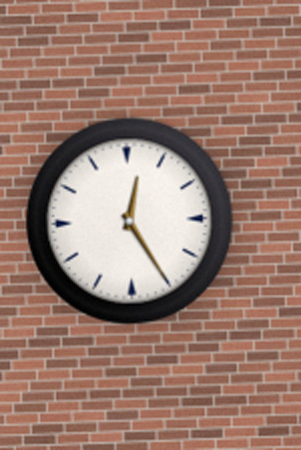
12:25
